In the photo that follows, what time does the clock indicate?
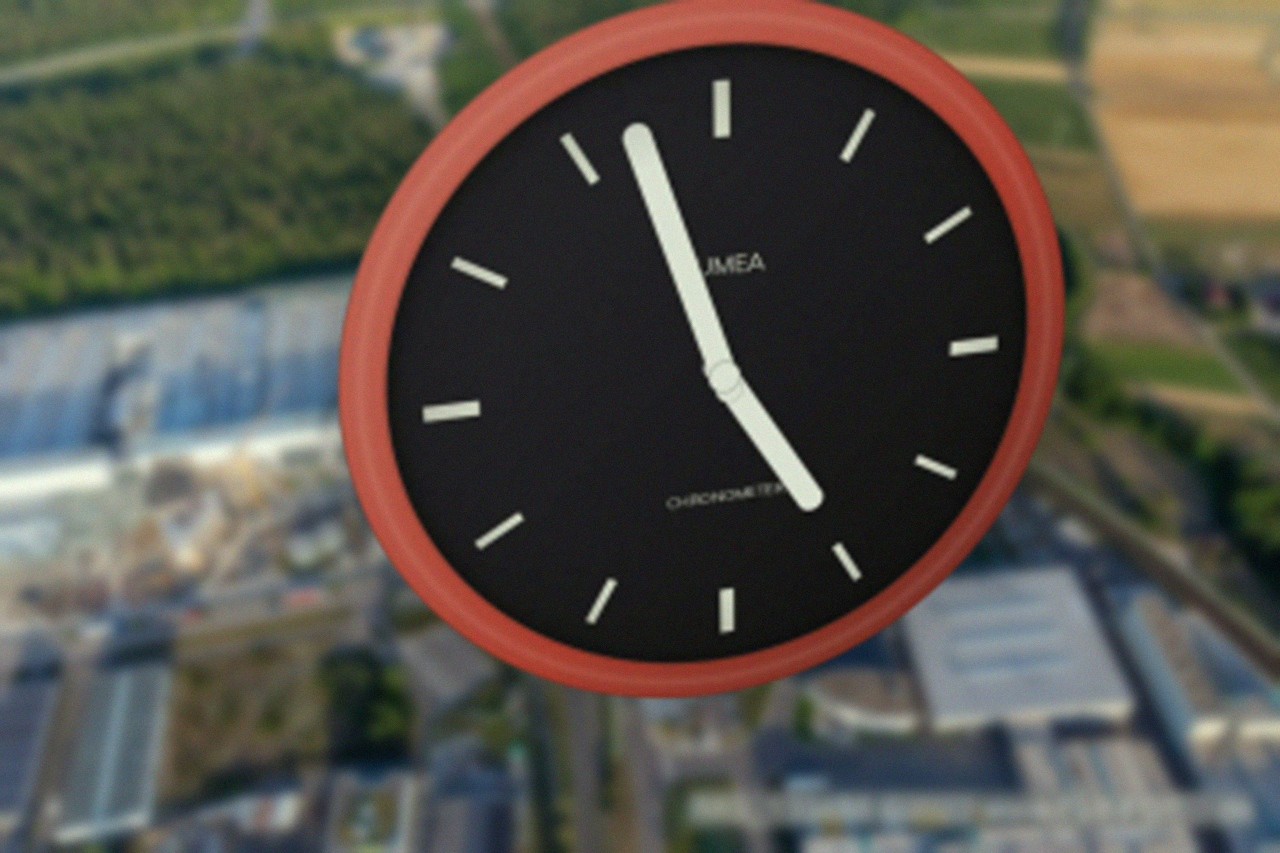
4:57
